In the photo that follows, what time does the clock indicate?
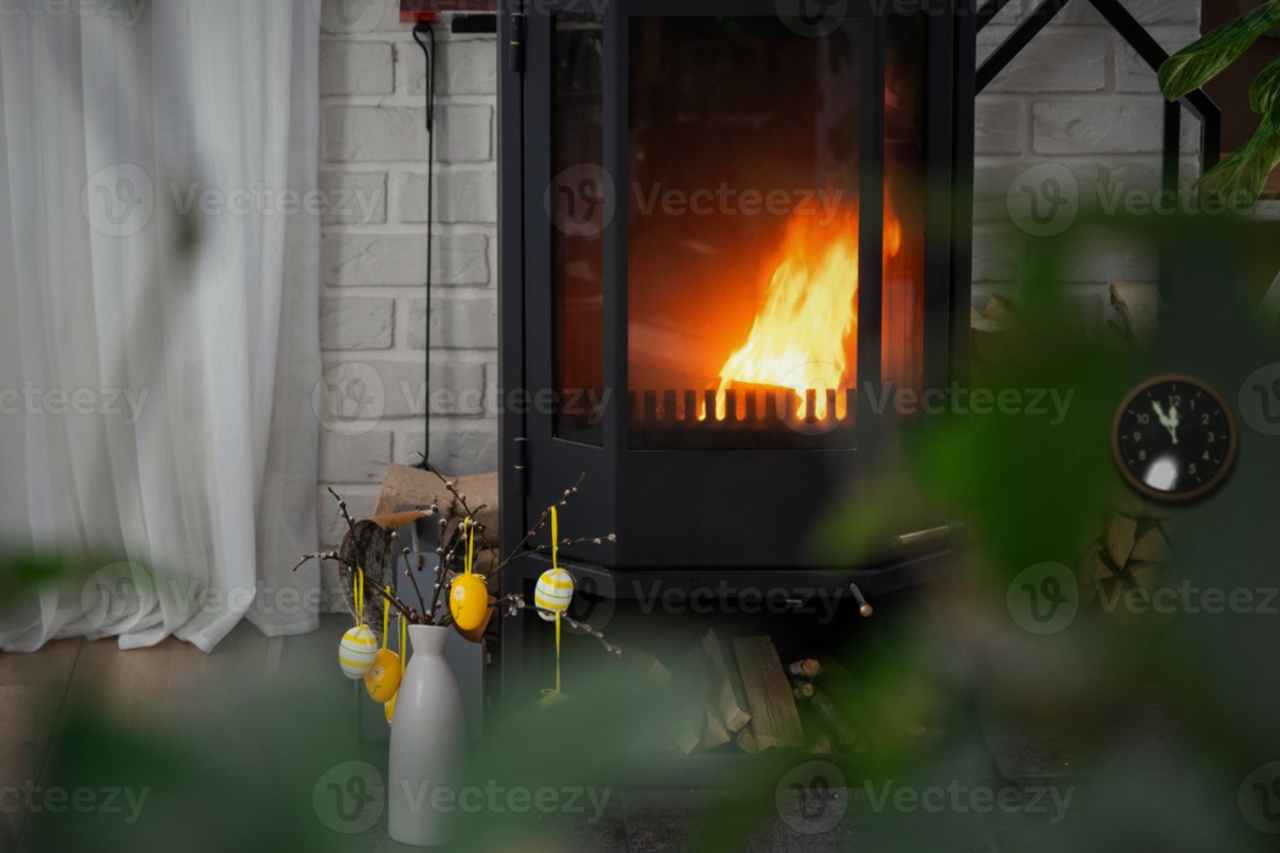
11:55
